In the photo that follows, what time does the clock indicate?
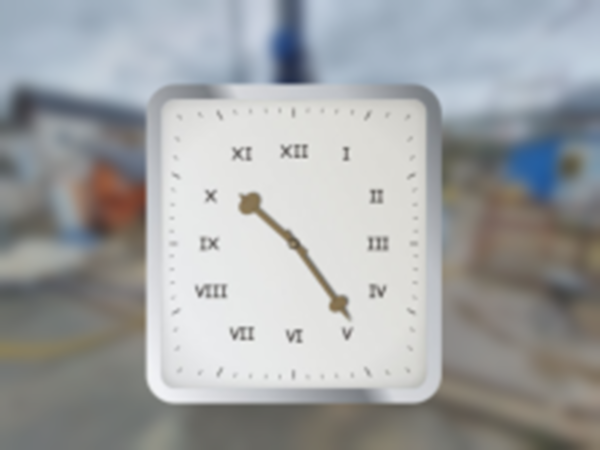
10:24
